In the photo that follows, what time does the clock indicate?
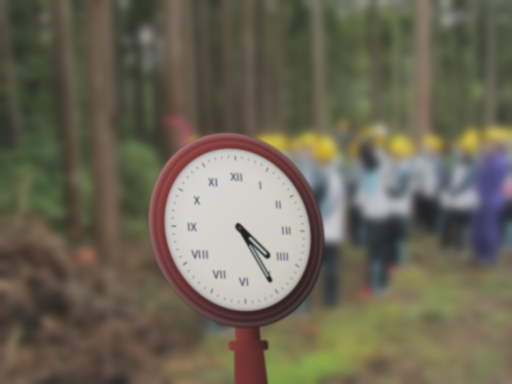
4:25
